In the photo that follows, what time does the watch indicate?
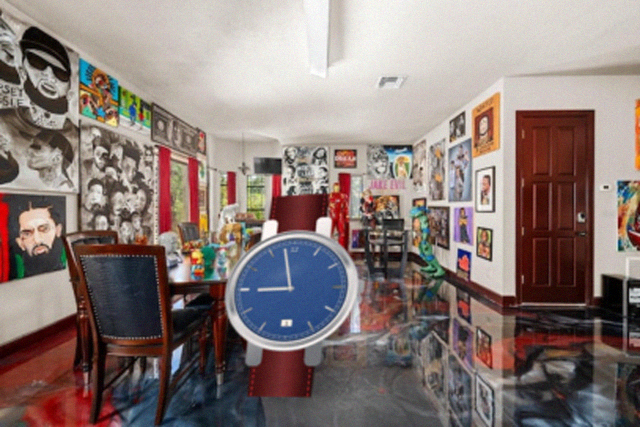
8:58
